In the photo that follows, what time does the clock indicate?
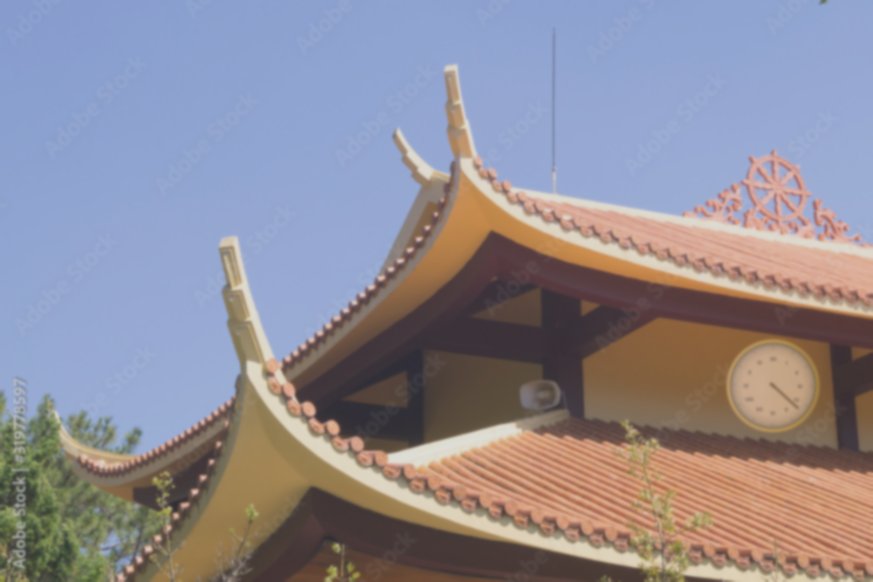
4:22
